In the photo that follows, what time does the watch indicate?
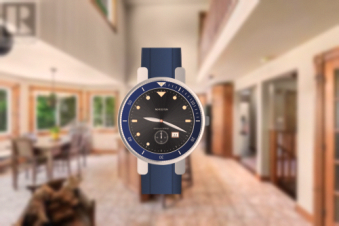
9:19
